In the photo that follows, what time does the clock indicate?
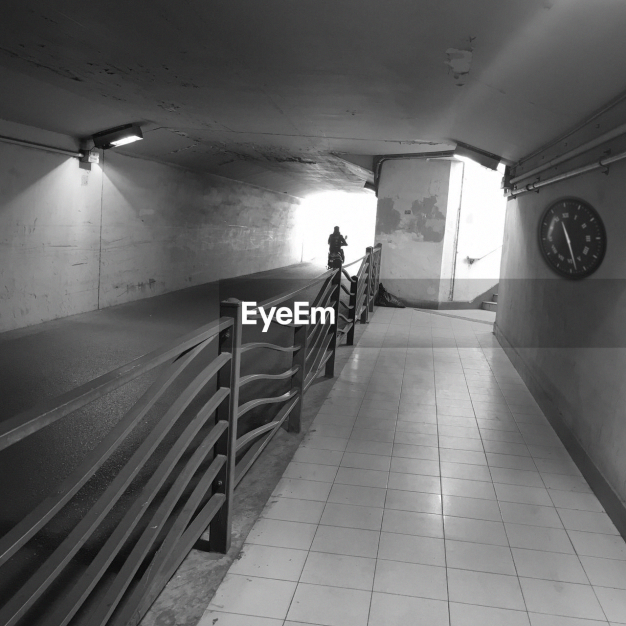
11:28
